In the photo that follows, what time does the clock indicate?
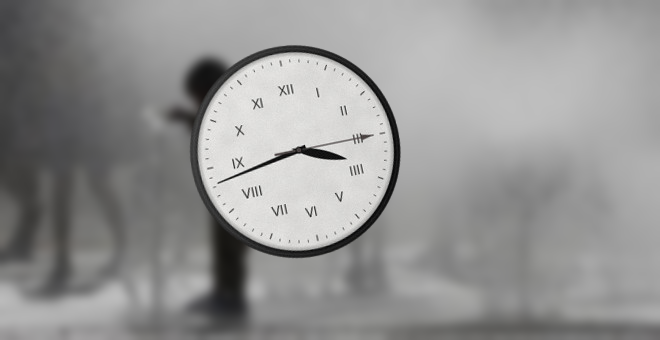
3:43:15
